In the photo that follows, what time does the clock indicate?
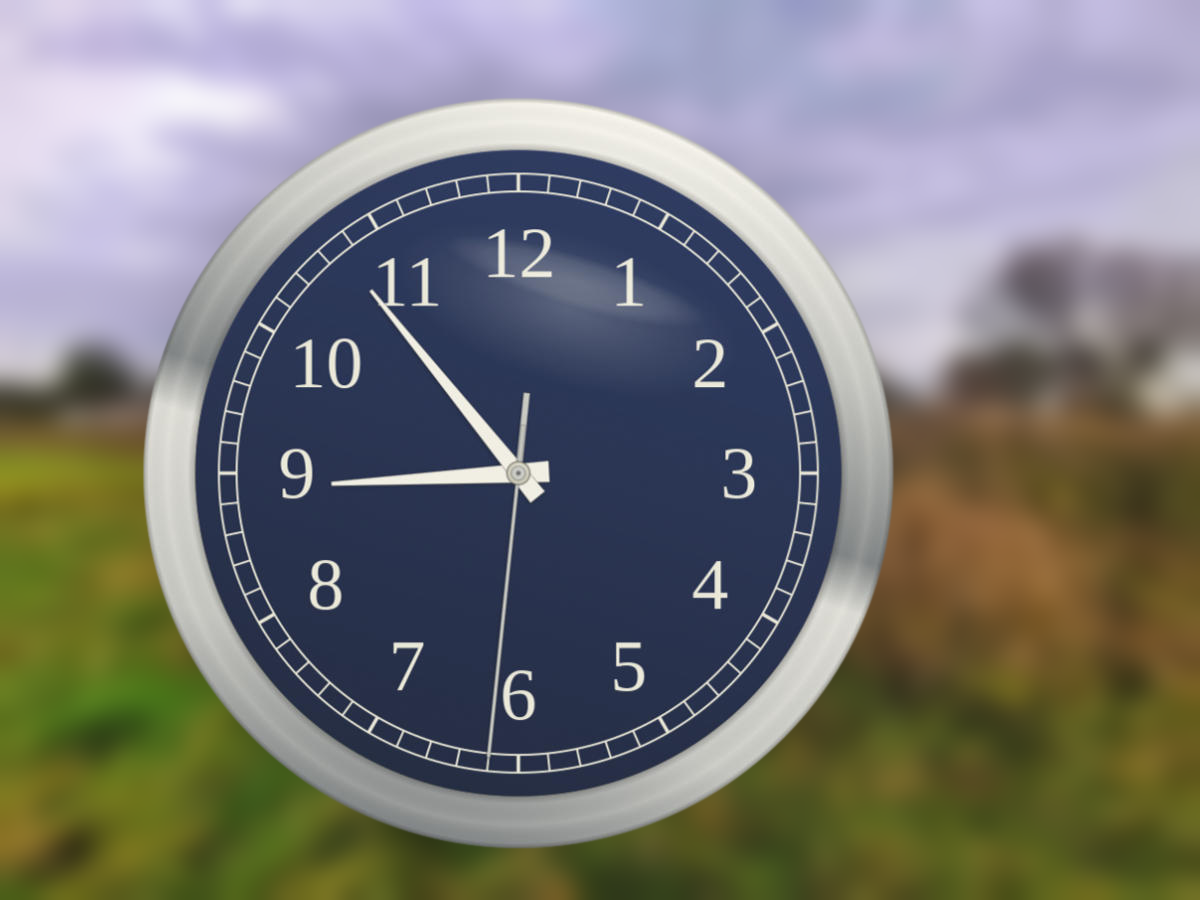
8:53:31
